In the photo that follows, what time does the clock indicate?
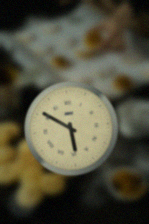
5:51
